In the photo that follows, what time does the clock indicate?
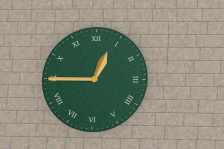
12:45
